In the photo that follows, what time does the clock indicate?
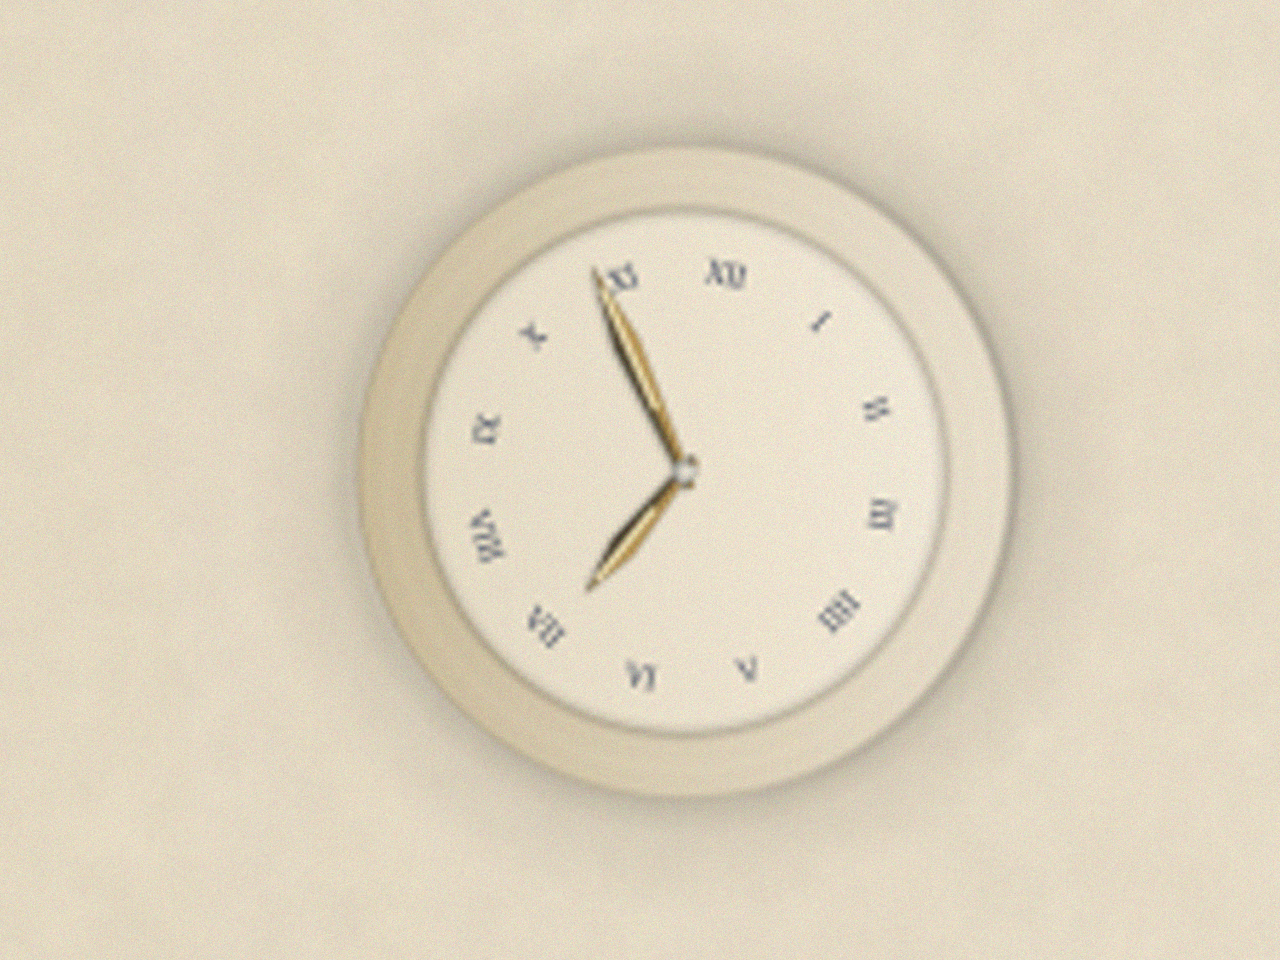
6:54
